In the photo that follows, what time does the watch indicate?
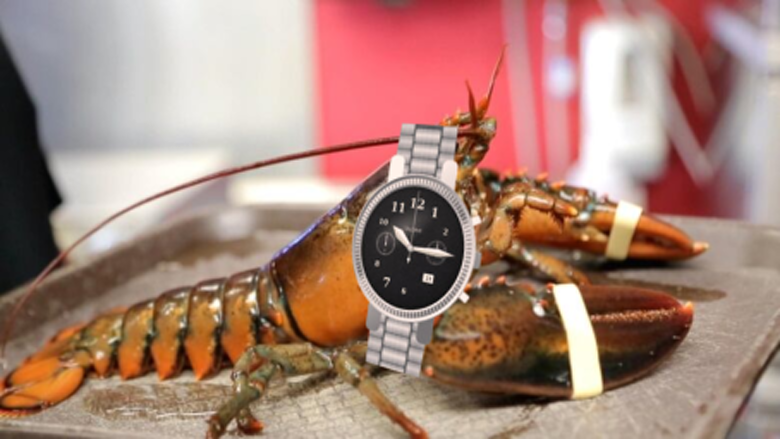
10:15
